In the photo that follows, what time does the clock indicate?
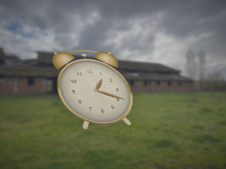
1:19
